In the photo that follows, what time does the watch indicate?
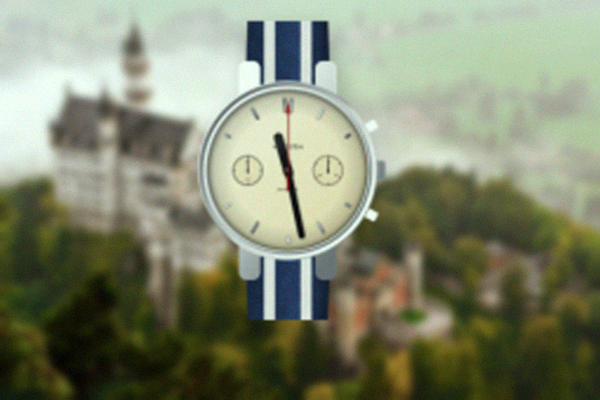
11:28
